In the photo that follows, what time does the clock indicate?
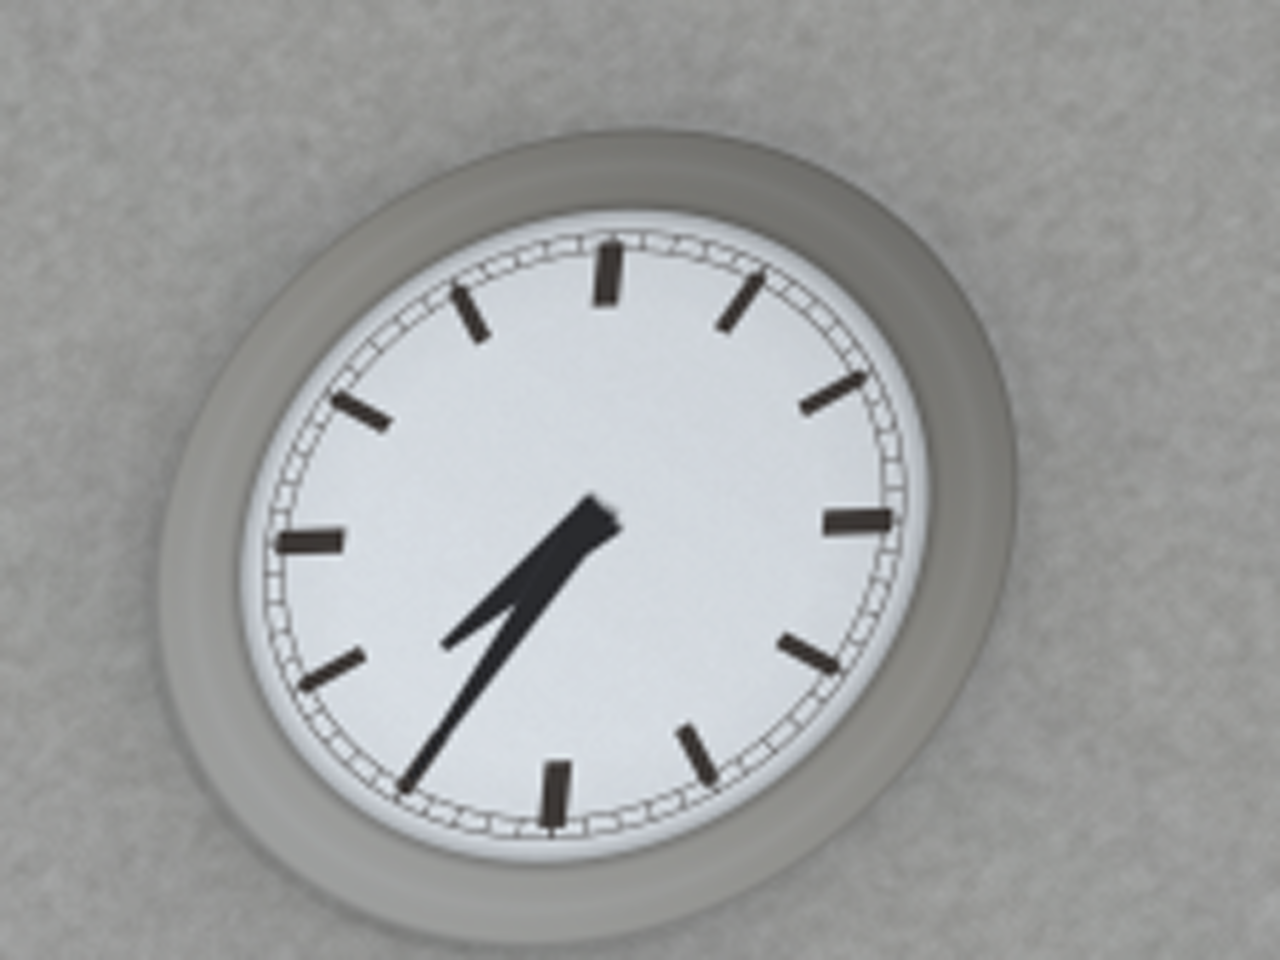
7:35
